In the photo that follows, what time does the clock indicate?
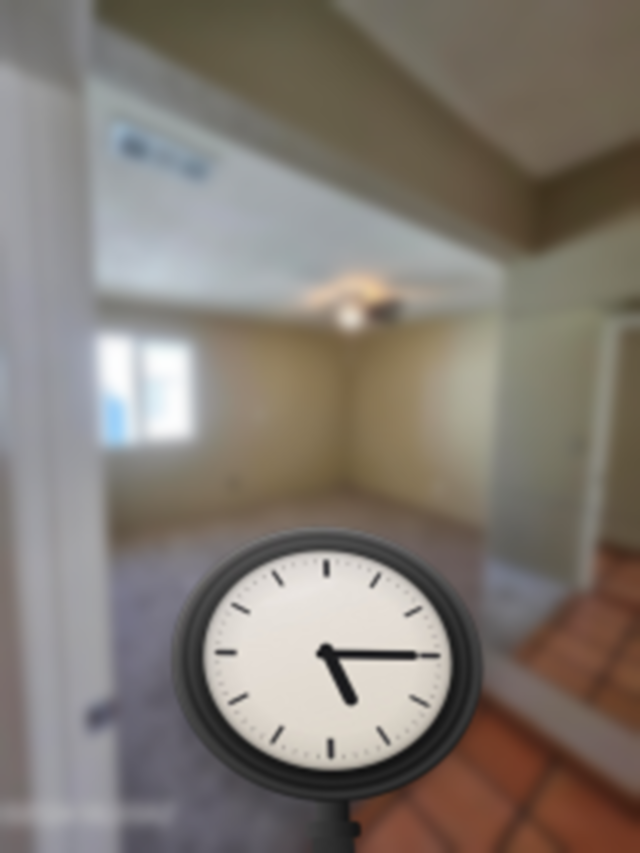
5:15
